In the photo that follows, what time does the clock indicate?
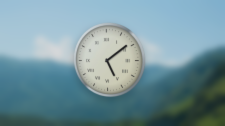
5:09
